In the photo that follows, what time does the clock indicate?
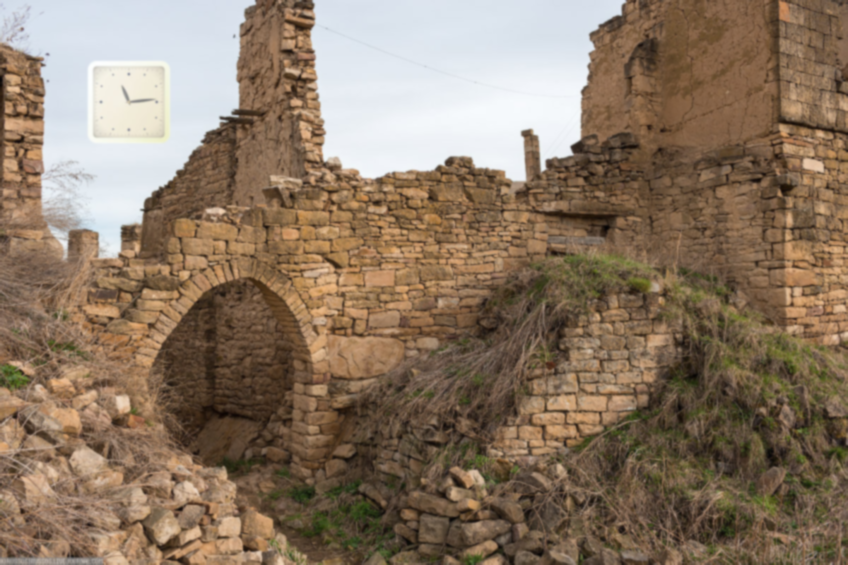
11:14
